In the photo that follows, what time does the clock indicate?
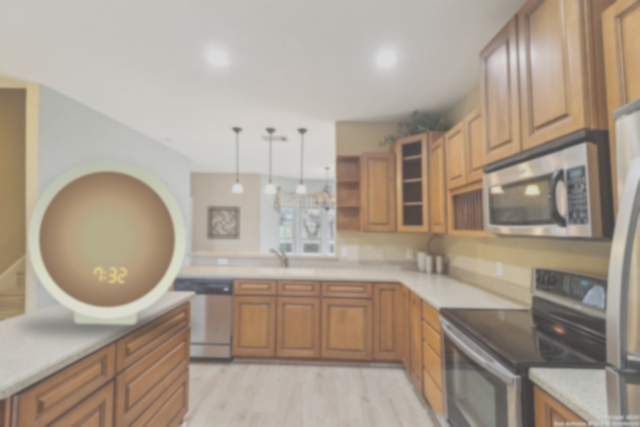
7:32
